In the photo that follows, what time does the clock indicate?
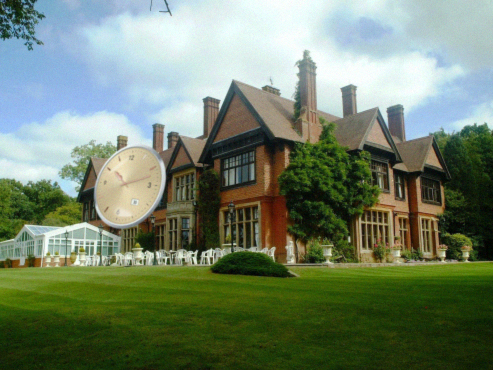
10:12
